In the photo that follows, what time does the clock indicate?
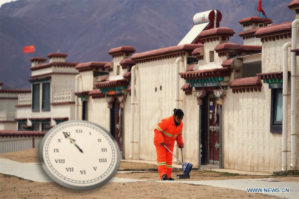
10:54
